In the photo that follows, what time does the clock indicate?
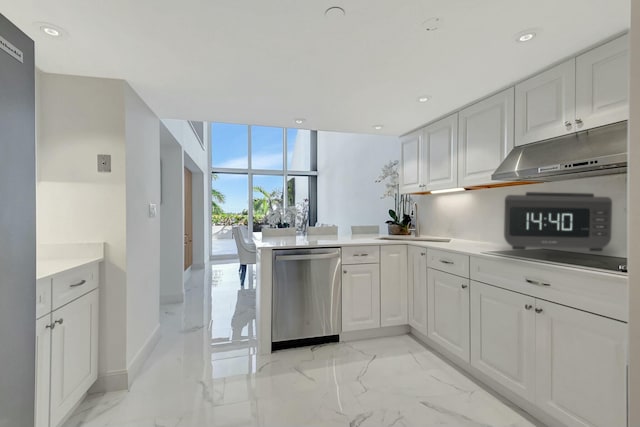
14:40
